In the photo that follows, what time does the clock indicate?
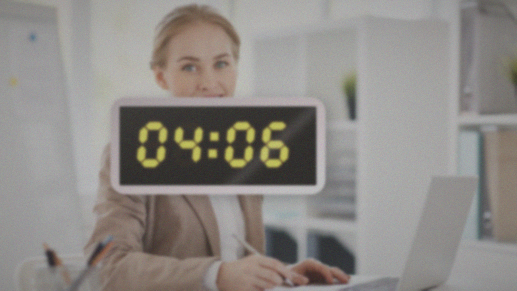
4:06
